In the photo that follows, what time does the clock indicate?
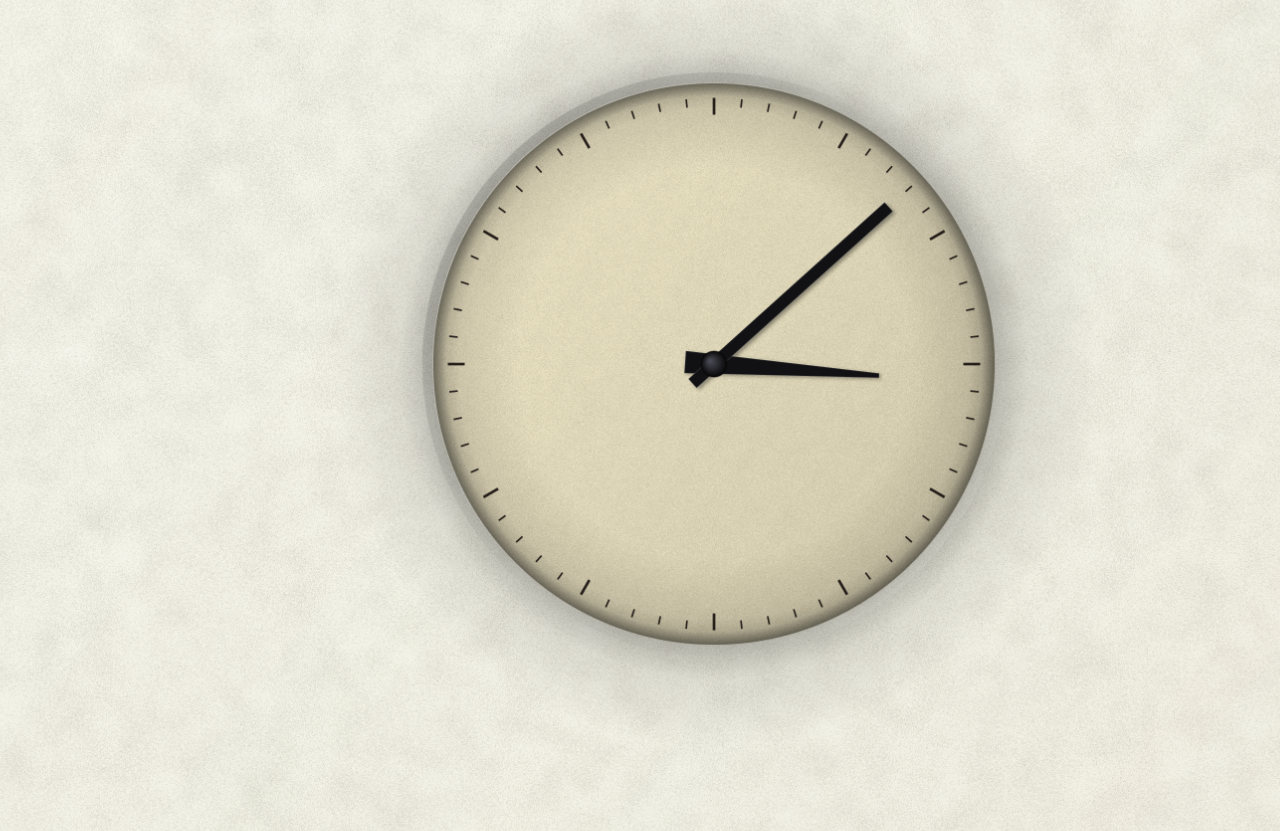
3:08
